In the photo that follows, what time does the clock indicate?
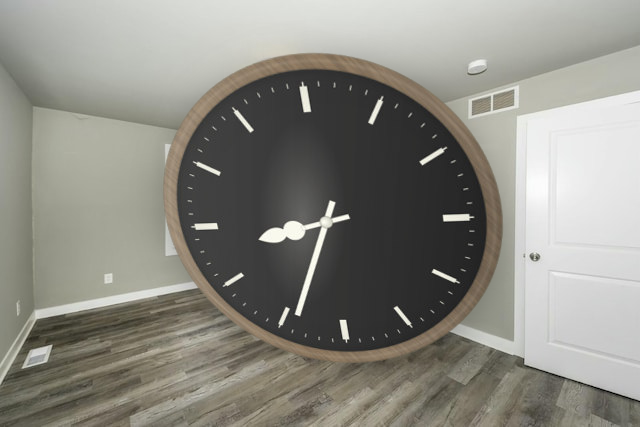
8:34
